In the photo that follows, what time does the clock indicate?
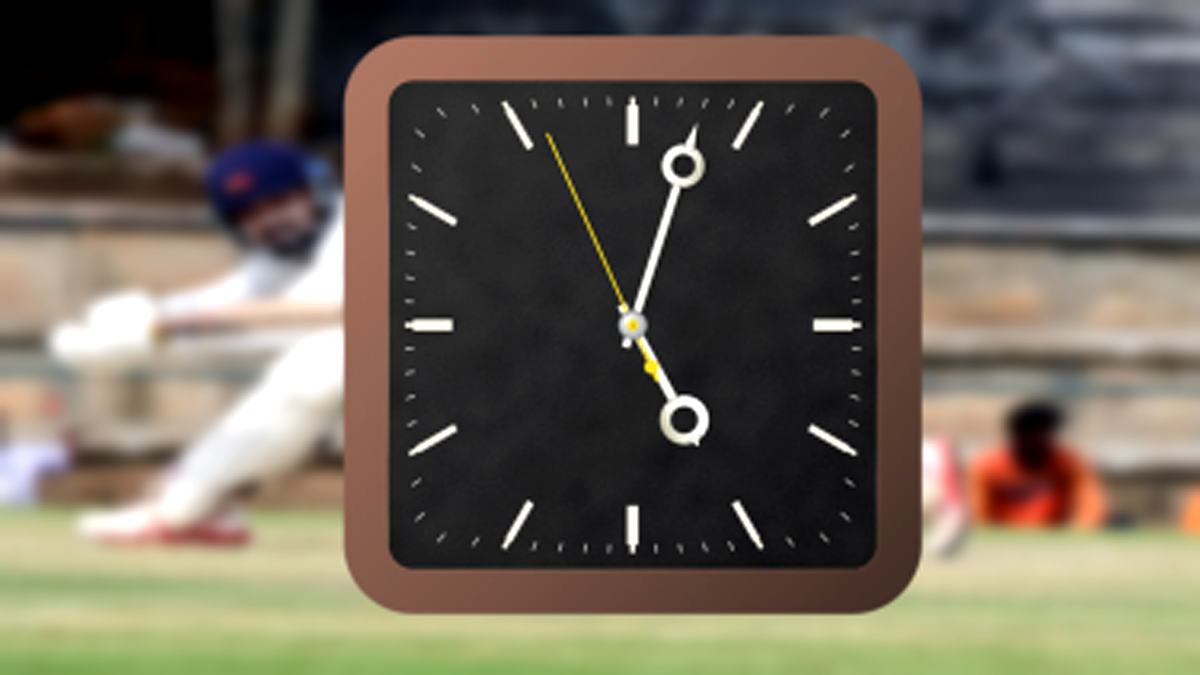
5:02:56
